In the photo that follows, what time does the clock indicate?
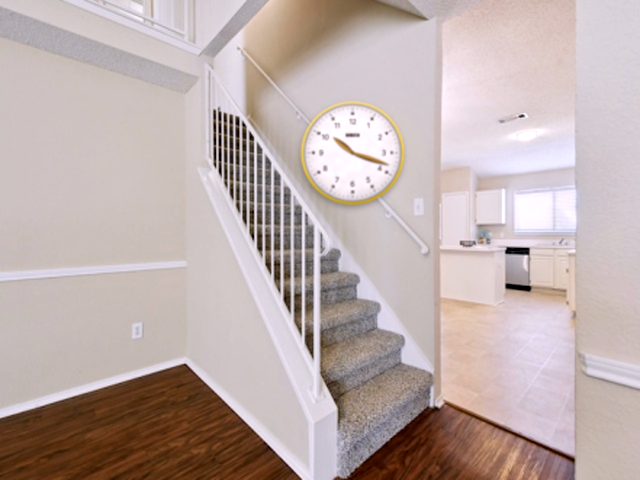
10:18
